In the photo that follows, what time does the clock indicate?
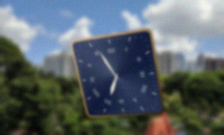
6:56
